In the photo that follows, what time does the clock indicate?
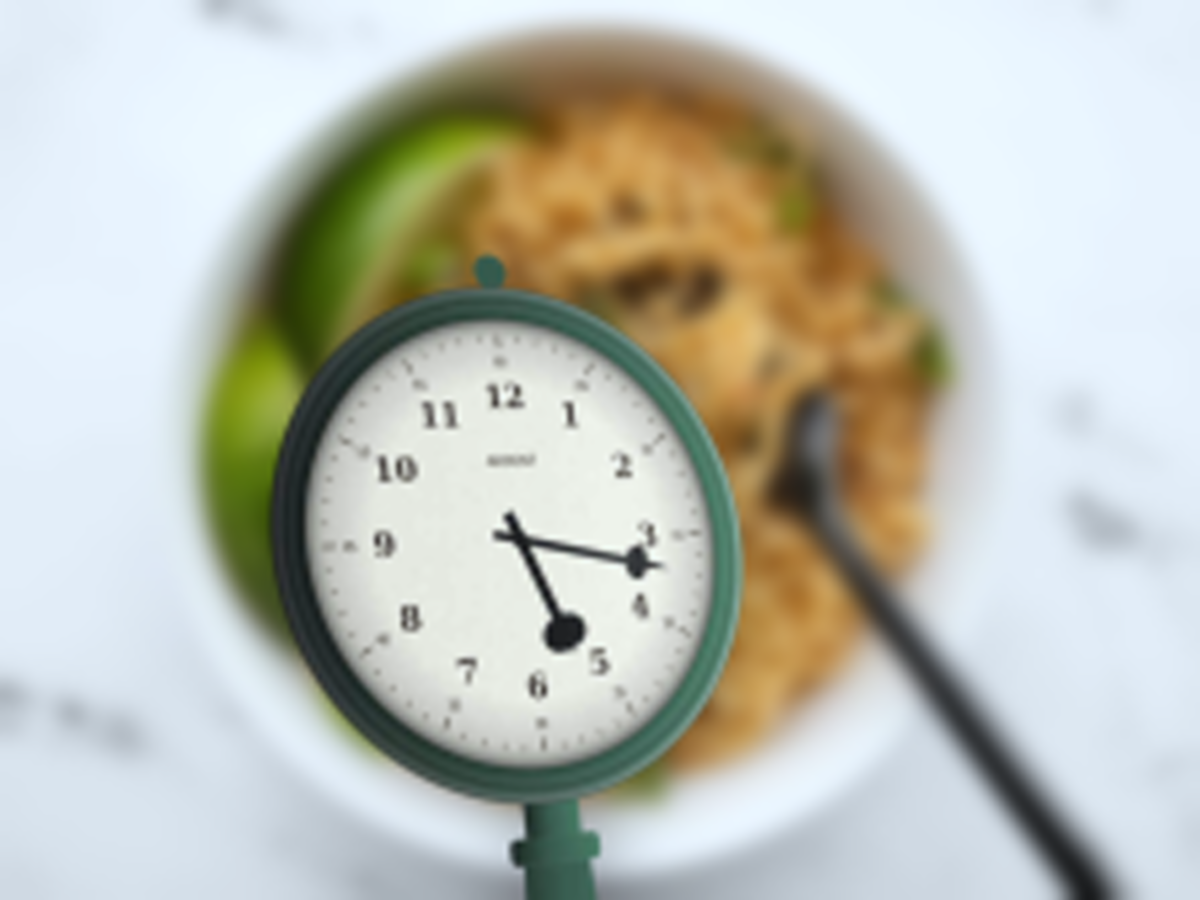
5:17
